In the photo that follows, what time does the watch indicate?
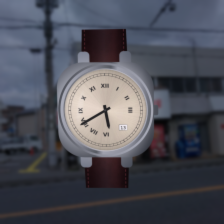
5:40
